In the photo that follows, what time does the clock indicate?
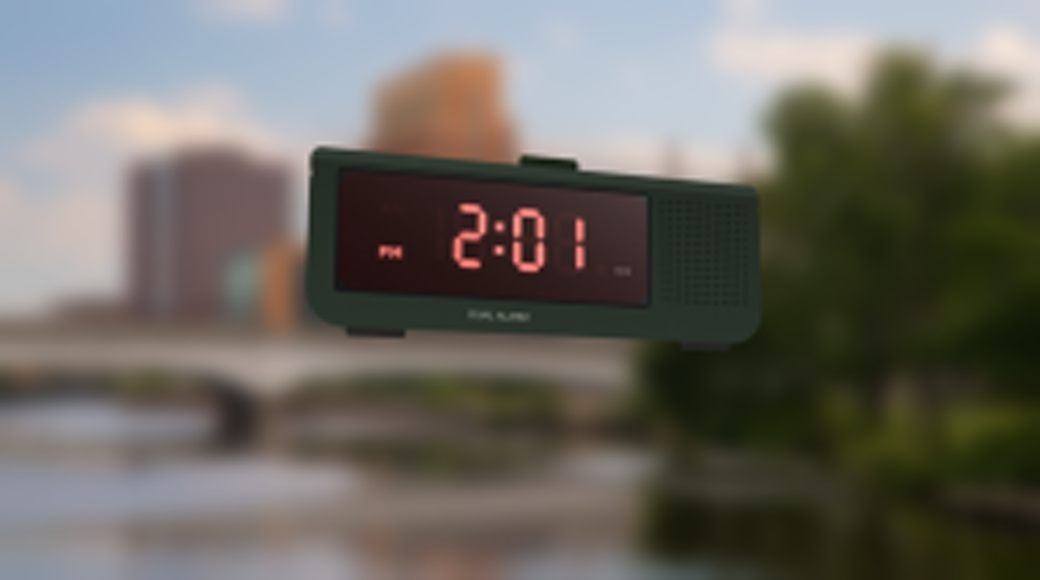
2:01
